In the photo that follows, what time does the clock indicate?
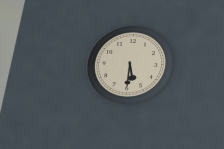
5:30
